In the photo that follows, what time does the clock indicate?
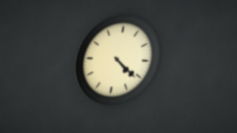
4:21
